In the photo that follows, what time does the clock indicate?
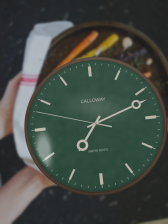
7:11:48
